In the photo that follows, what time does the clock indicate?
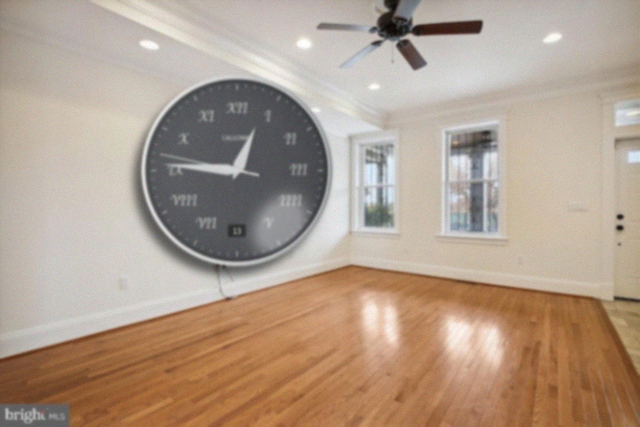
12:45:47
